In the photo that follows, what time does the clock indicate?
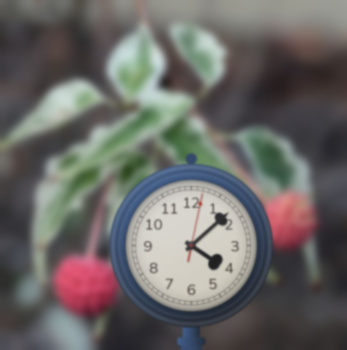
4:08:02
